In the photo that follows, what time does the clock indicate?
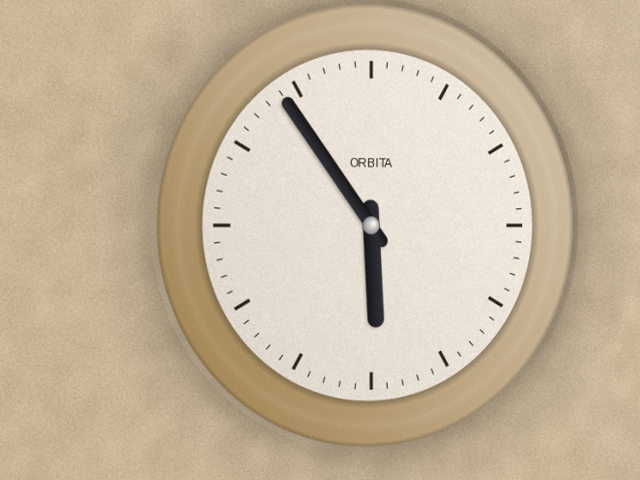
5:54
